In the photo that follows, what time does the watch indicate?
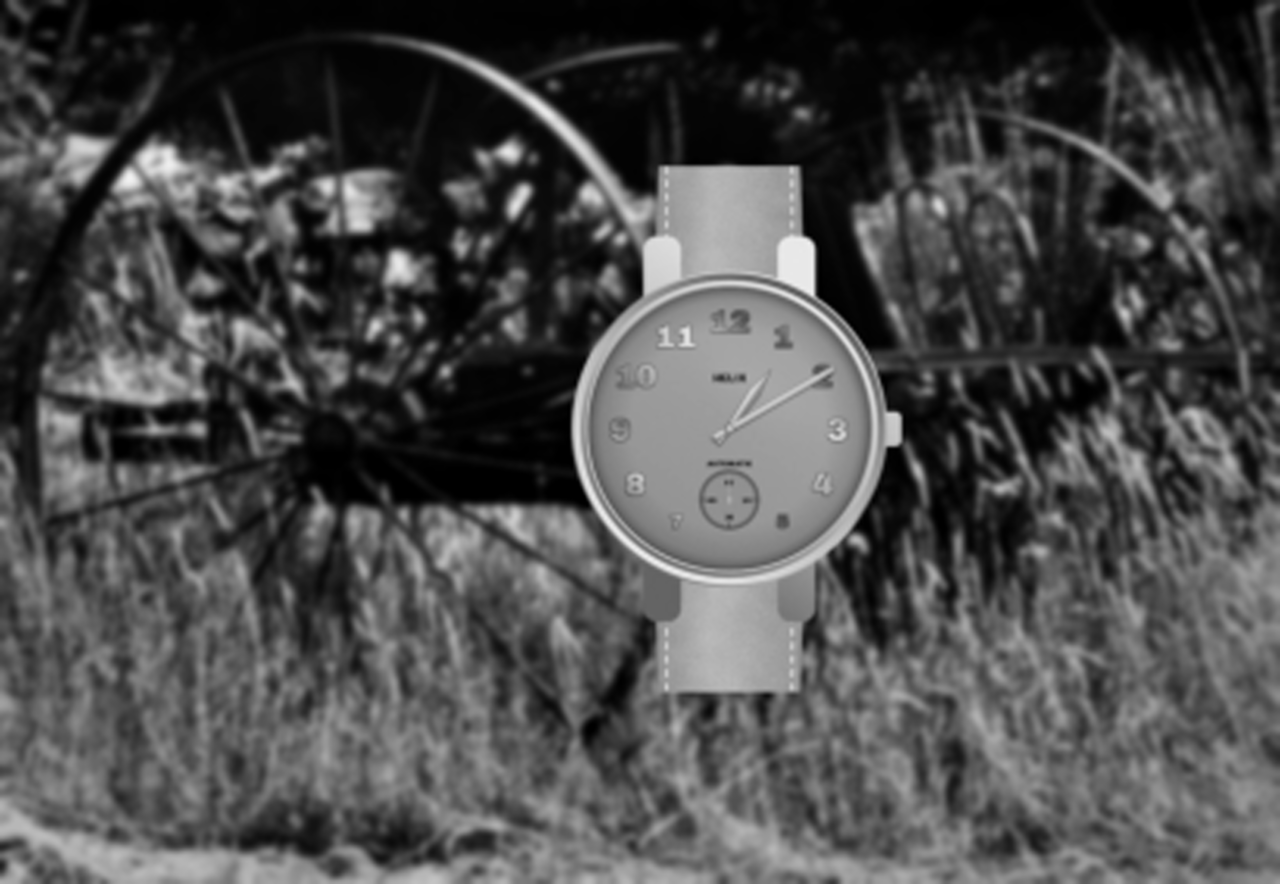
1:10
